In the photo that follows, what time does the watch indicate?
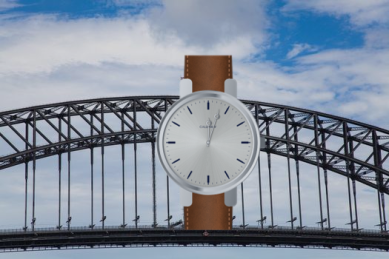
12:03
